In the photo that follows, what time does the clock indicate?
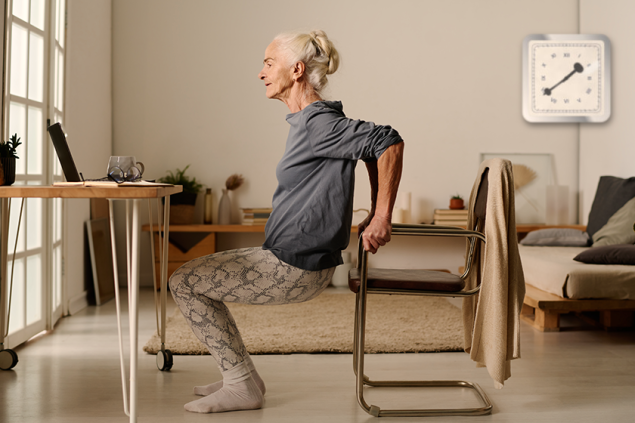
1:39
